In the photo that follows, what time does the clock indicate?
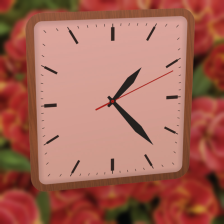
1:23:11
